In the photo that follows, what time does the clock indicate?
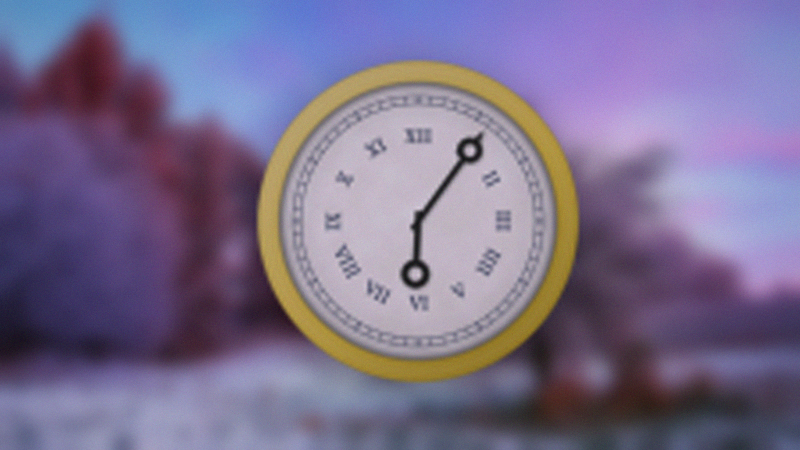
6:06
